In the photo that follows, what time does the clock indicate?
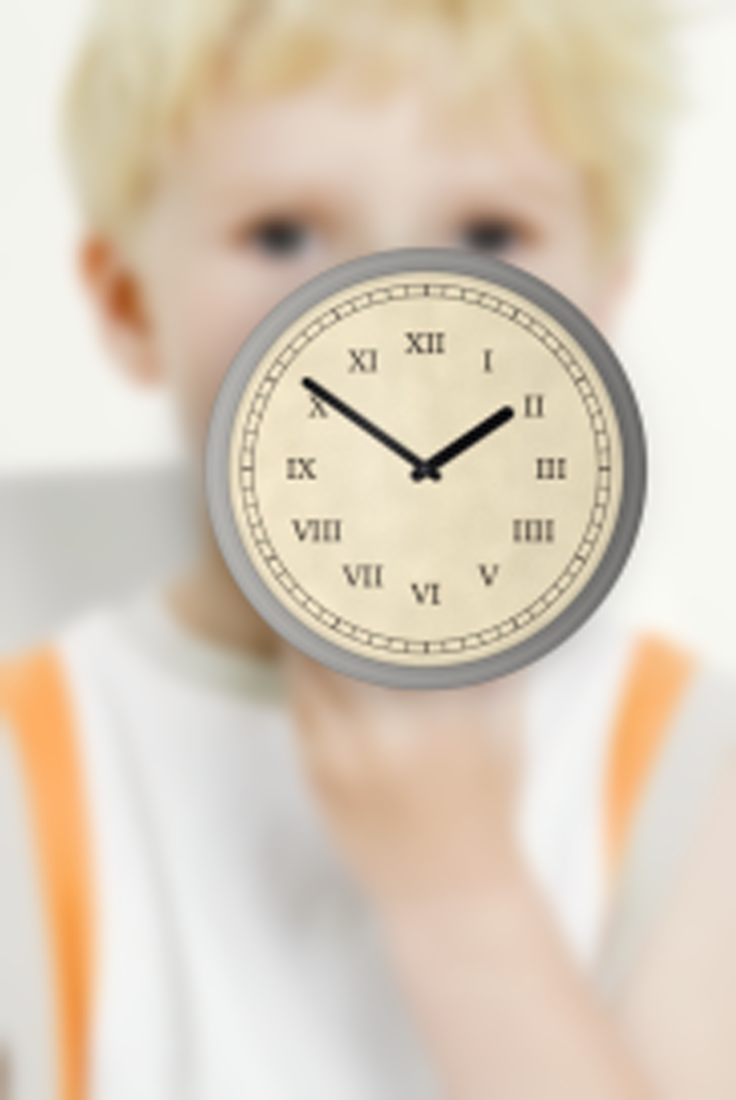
1:51
